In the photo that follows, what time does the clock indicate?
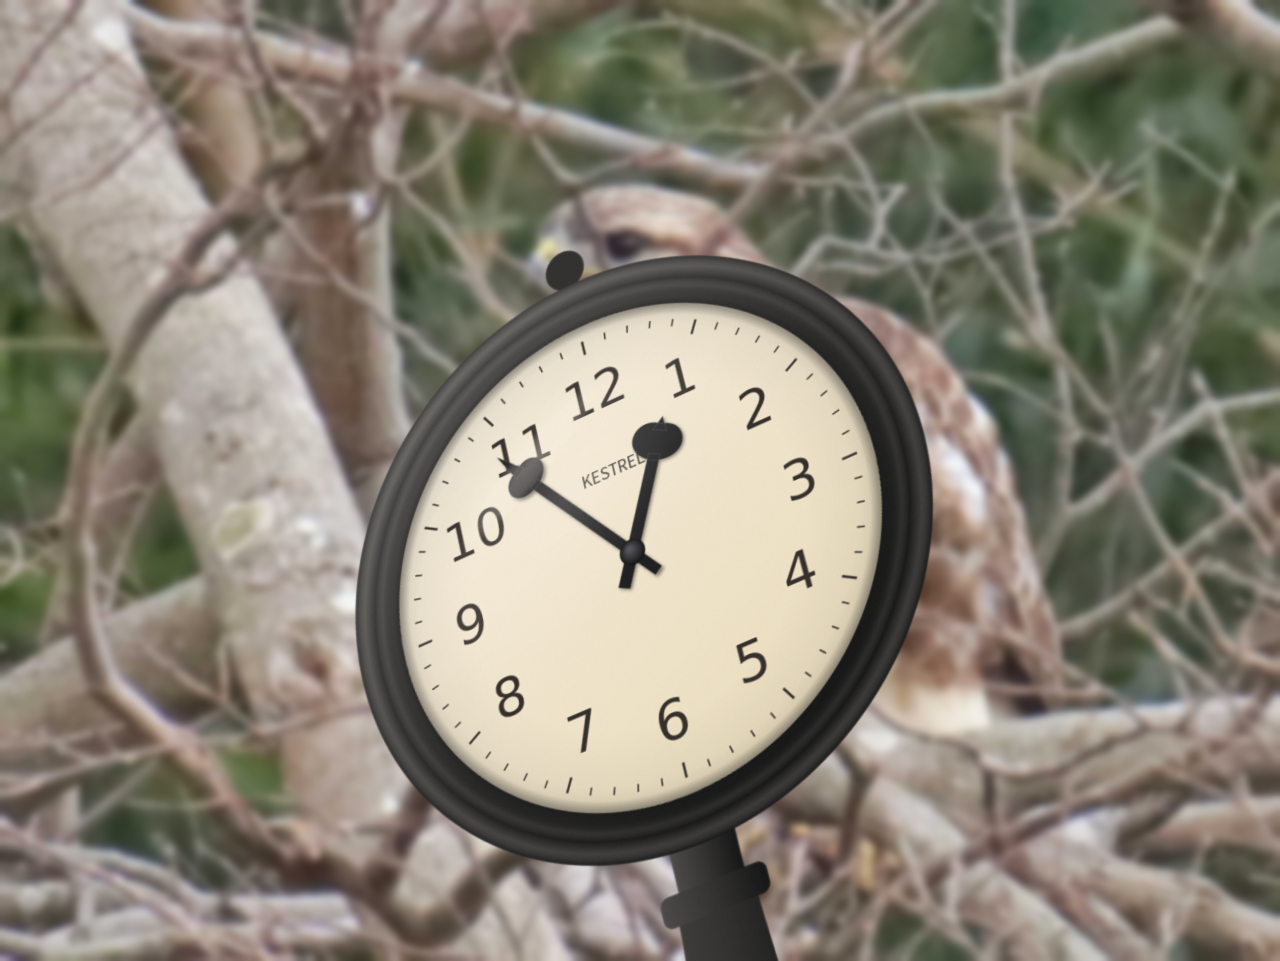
12:54
